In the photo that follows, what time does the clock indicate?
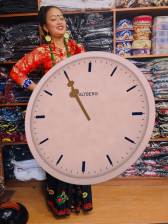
10:55
